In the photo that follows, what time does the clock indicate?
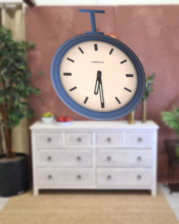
6:30
